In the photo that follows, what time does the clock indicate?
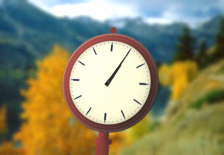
1:05
